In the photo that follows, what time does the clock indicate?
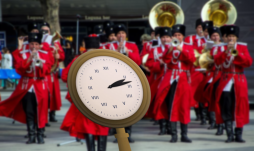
2:13
